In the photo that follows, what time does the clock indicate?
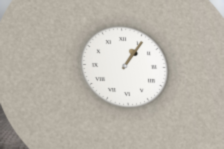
1:06
